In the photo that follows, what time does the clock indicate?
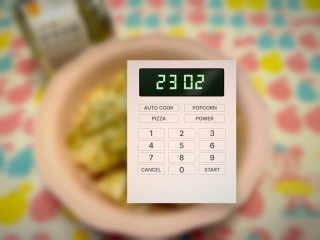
23:02
